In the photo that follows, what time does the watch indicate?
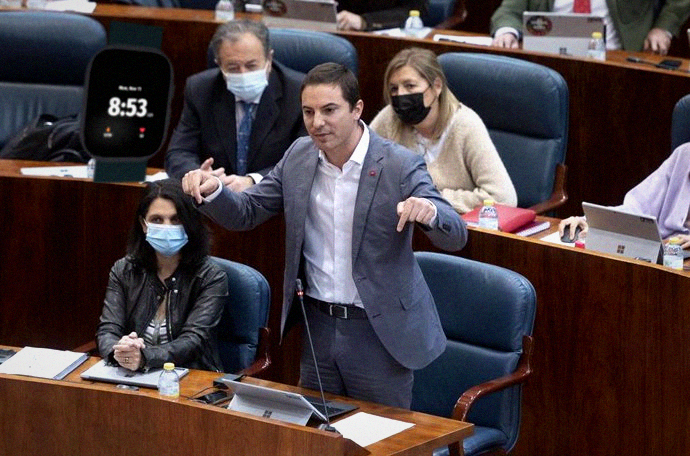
8:53
